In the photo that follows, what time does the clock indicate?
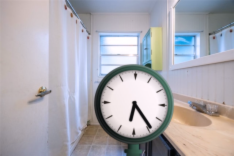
6:24
